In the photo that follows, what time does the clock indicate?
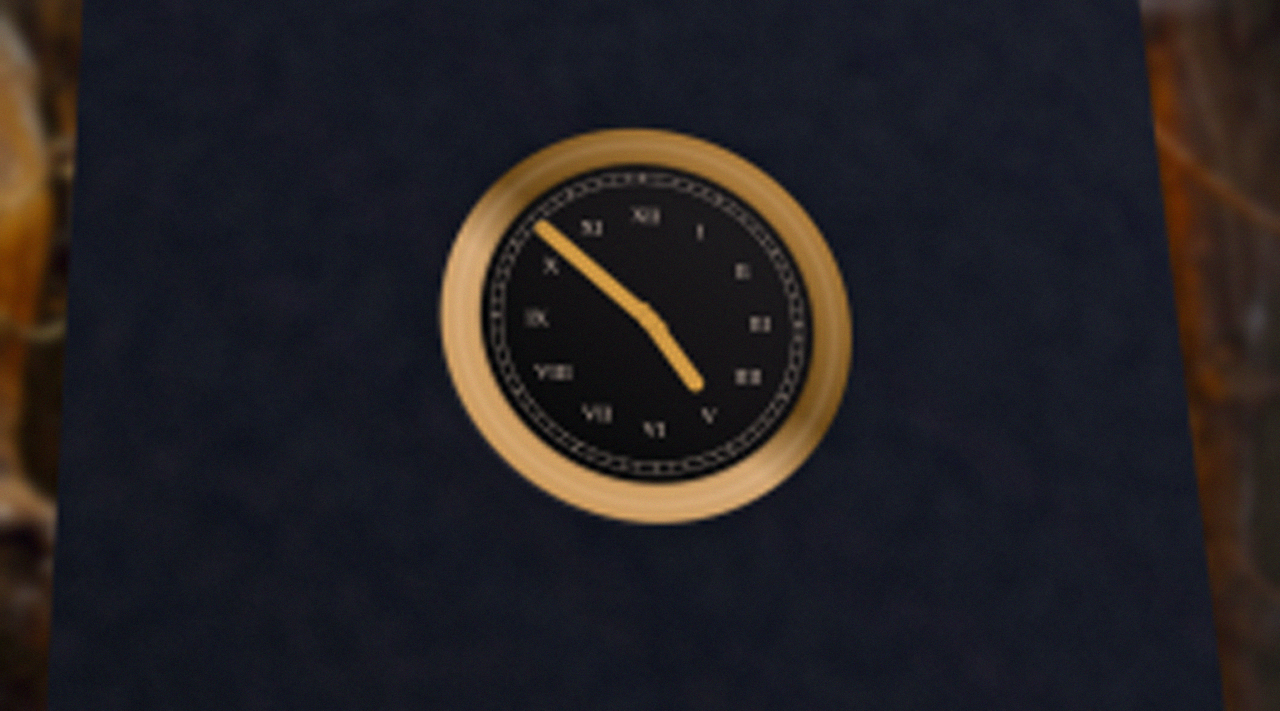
4:52
